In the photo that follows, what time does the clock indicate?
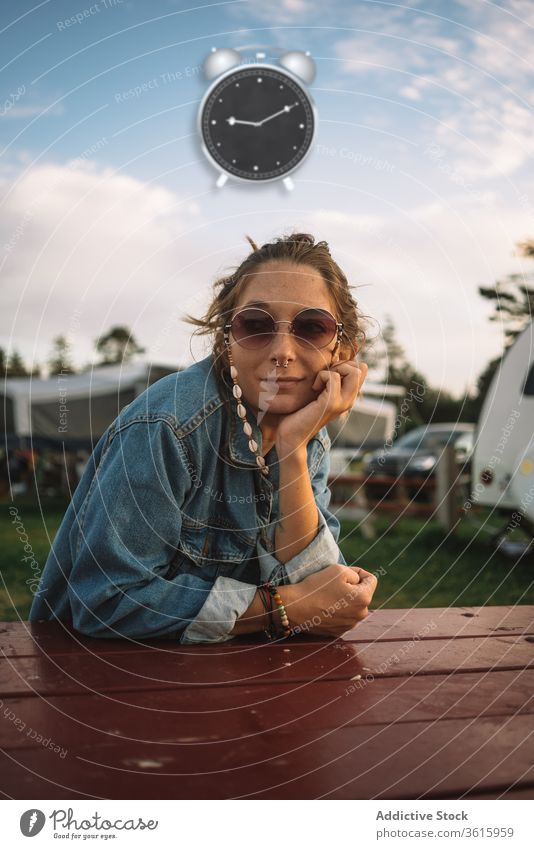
9:10
